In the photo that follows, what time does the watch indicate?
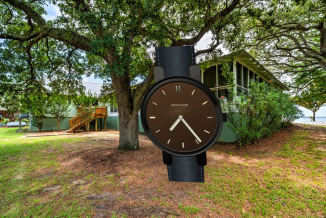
7:24
